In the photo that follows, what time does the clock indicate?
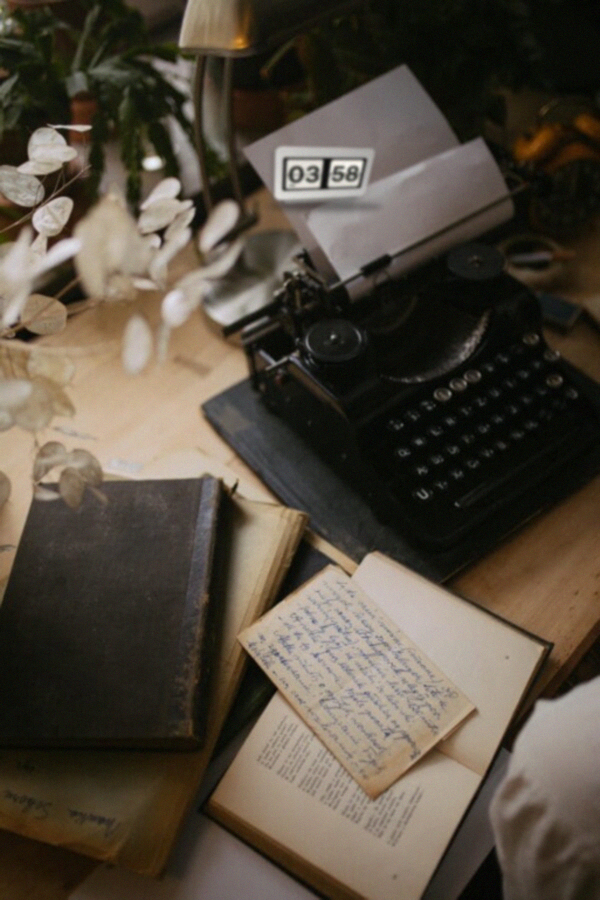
3:58
